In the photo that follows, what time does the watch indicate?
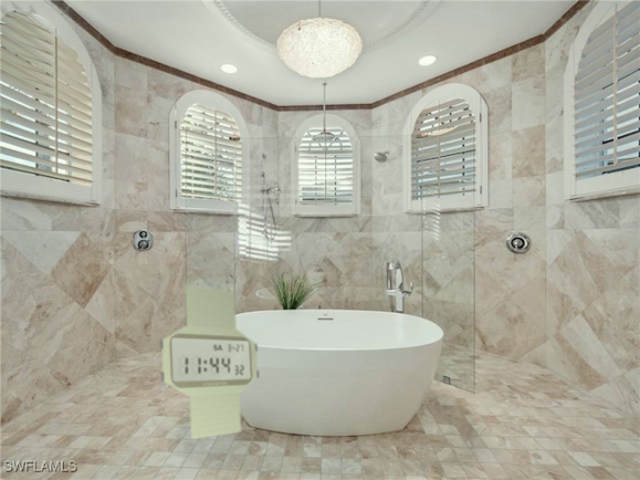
11:44
